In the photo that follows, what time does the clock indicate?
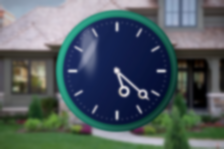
5:22
